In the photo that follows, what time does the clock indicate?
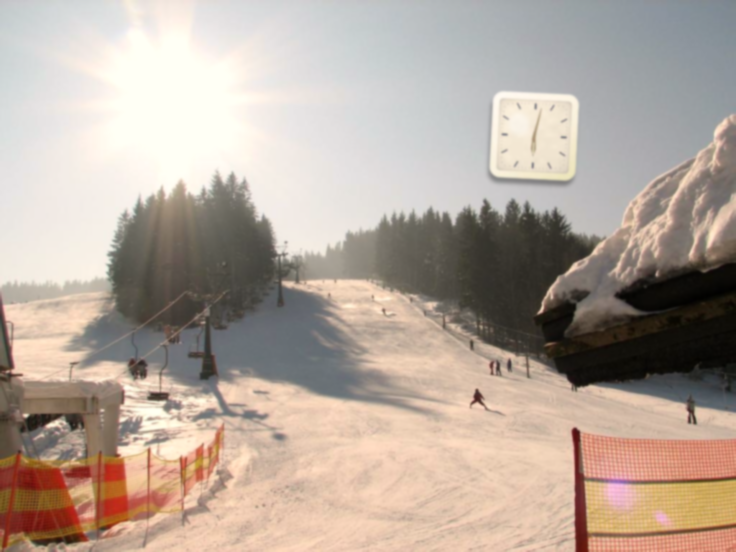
6:02
